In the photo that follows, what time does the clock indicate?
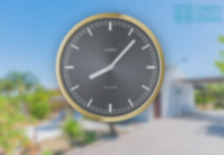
8:07
